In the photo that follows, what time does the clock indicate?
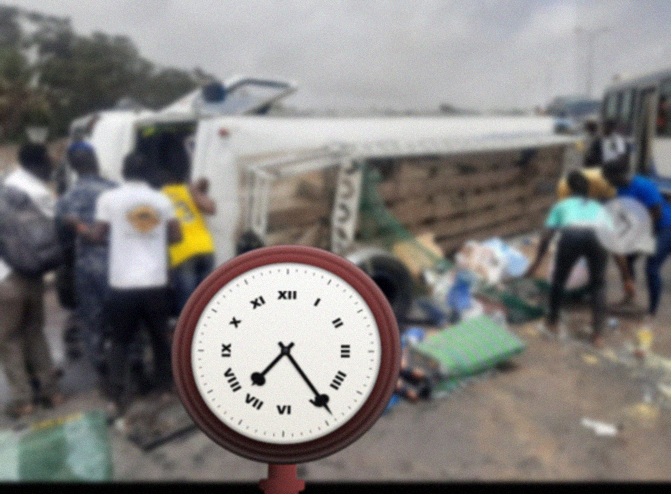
7:24
